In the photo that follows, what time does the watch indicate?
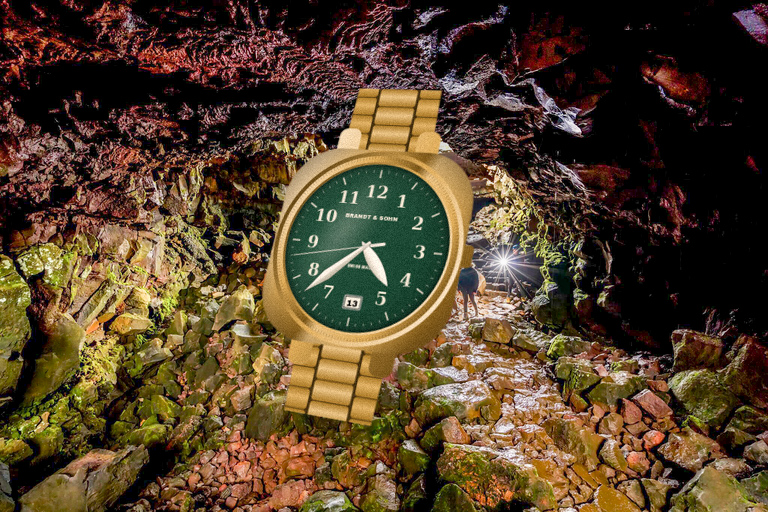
4:37:43
